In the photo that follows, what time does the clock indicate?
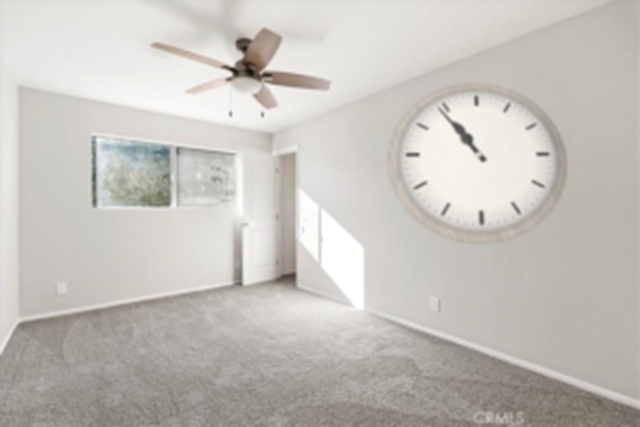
10:54
